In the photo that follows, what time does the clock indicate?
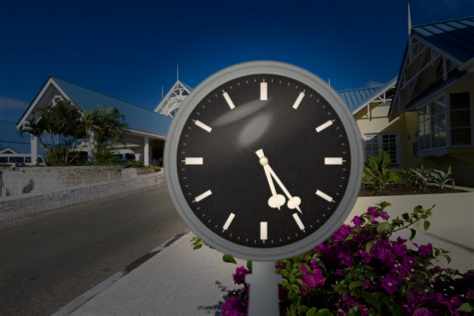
5:24
